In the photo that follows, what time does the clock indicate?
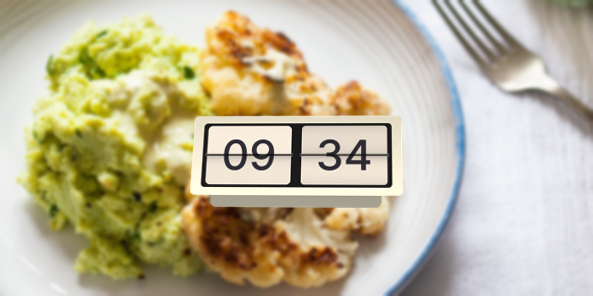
9:34
